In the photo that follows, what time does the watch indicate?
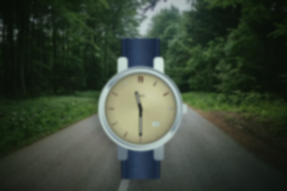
11:30
